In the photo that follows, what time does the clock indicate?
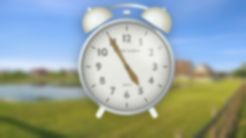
4:55
